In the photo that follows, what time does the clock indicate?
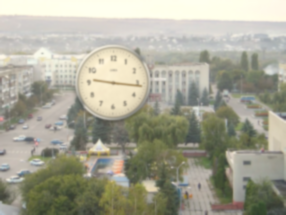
9:16
